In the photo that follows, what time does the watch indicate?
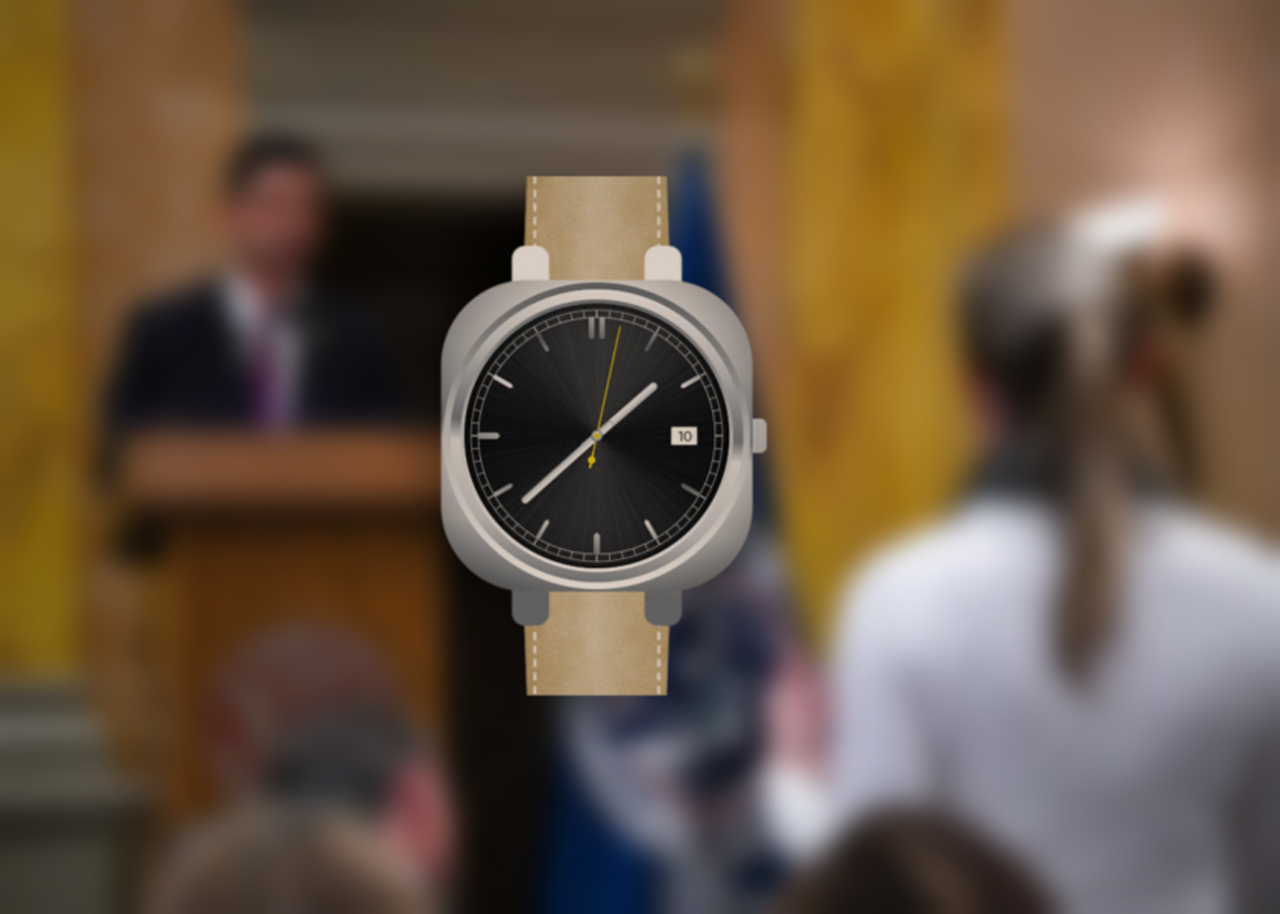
1:38:02
